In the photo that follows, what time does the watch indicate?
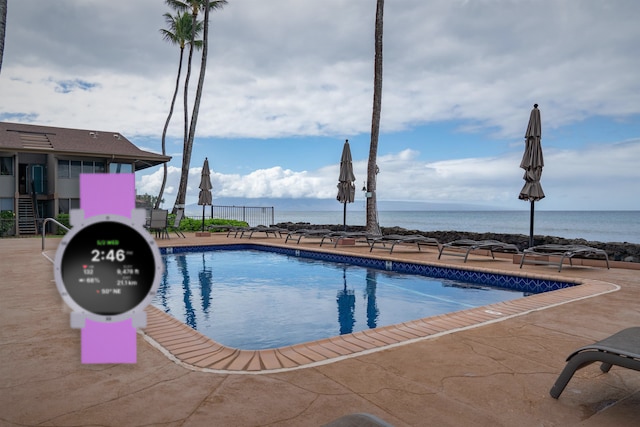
2:46
